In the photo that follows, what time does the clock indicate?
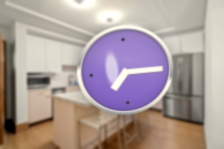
7:15
